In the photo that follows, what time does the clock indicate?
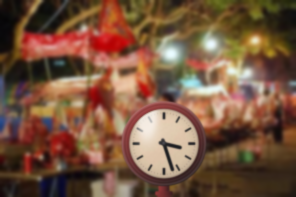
3:27
